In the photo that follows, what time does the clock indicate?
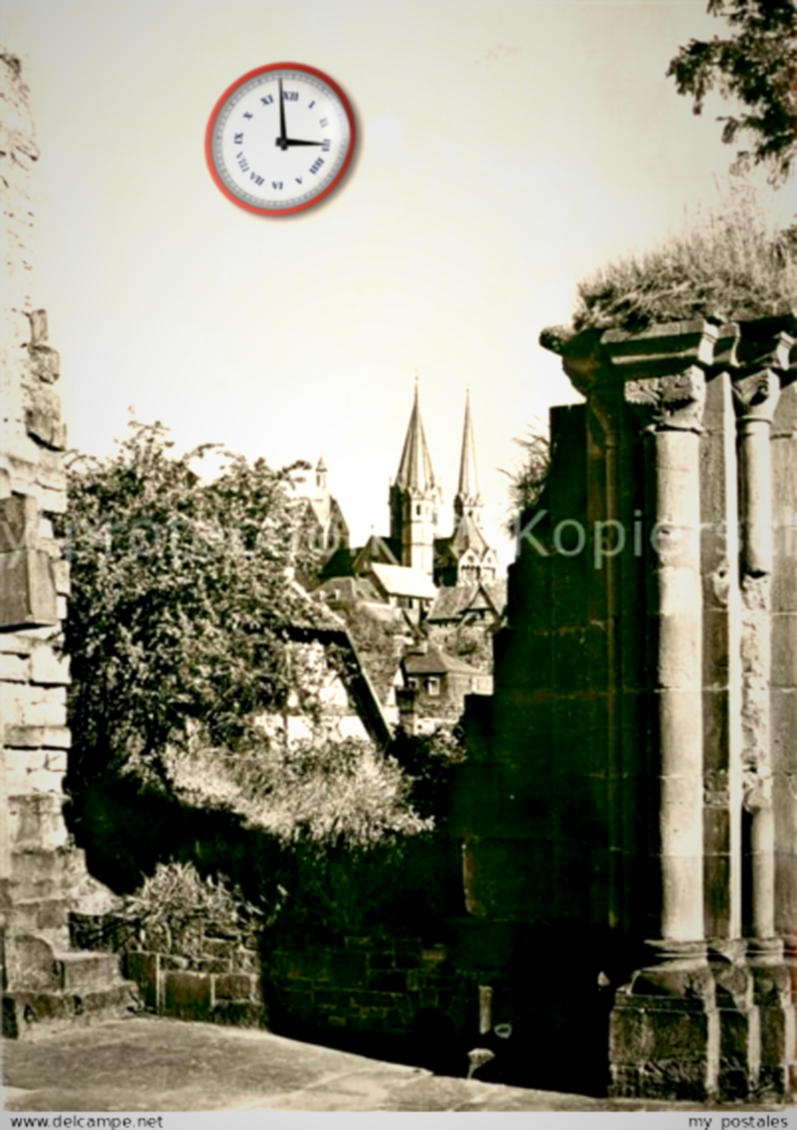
2:58
